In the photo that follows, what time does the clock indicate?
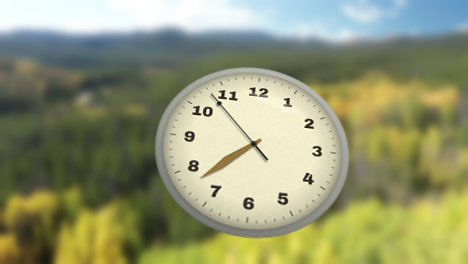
7:37:53
